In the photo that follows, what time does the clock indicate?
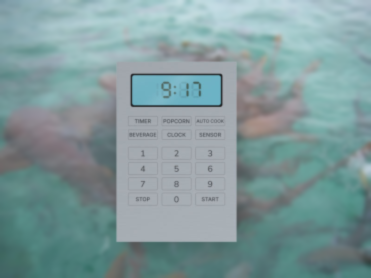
9:17
